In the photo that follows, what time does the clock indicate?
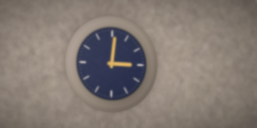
3:01
